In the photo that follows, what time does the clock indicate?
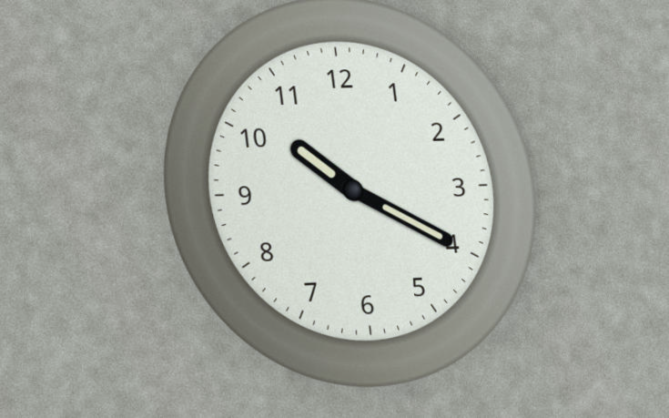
10:20
